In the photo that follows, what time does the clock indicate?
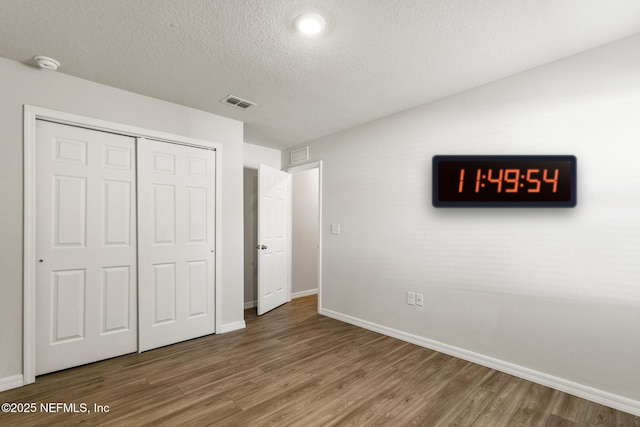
11:49:54
